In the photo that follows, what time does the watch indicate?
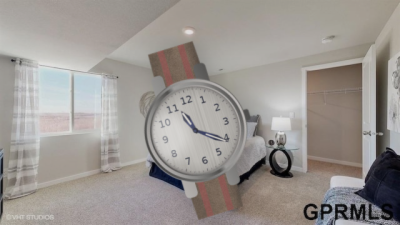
11:21
